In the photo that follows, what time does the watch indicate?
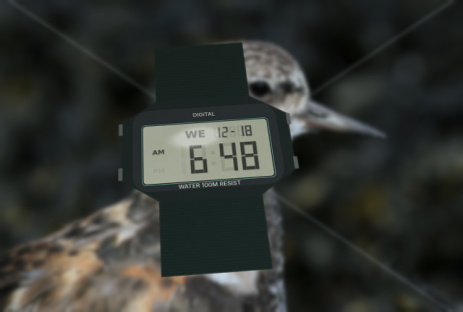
6:48
